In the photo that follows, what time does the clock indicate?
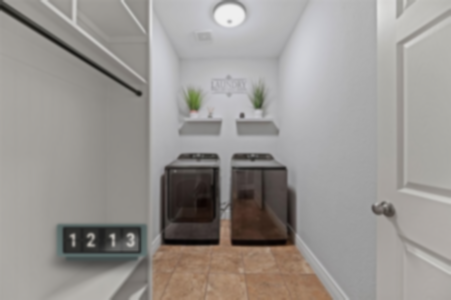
12:13
